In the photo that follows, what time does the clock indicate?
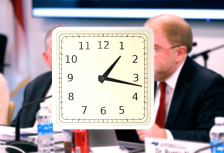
1:17
